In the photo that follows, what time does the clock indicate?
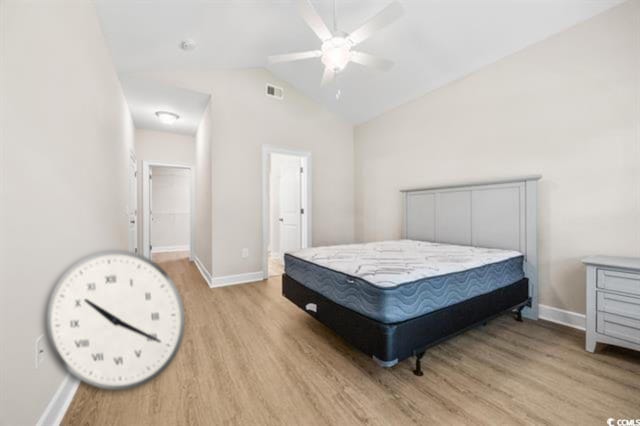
10:20
